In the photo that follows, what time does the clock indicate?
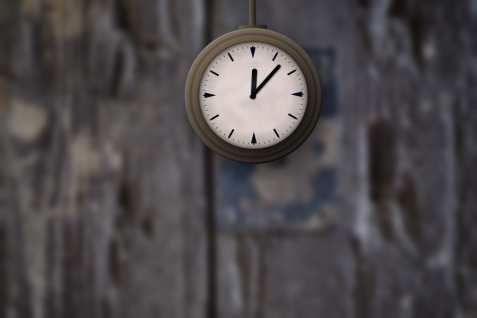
12:07
